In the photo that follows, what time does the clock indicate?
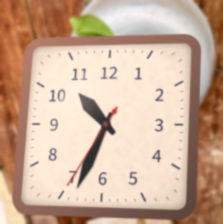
10:33:35
